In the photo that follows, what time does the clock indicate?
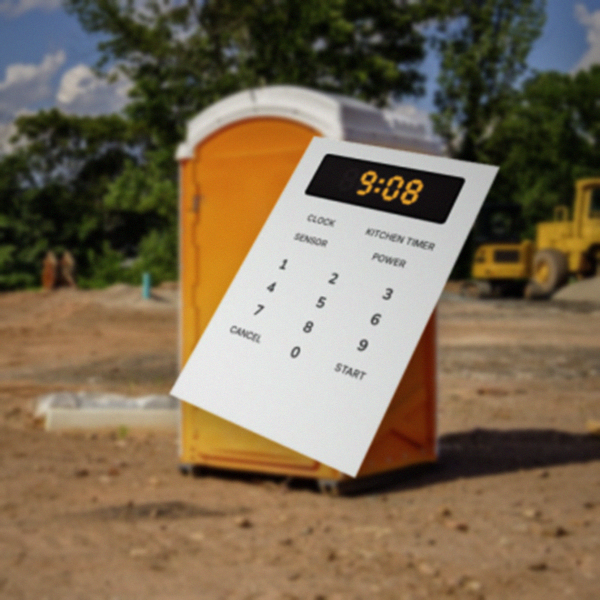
9:08
